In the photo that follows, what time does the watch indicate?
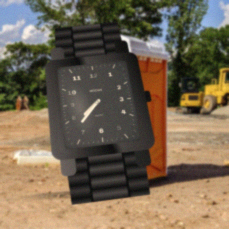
7:37
